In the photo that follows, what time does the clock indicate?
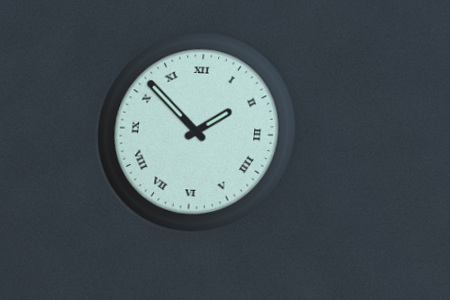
1:52
